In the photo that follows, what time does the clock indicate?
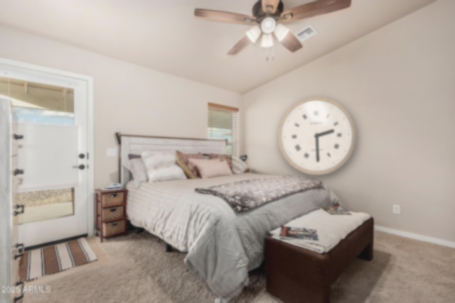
2:30
